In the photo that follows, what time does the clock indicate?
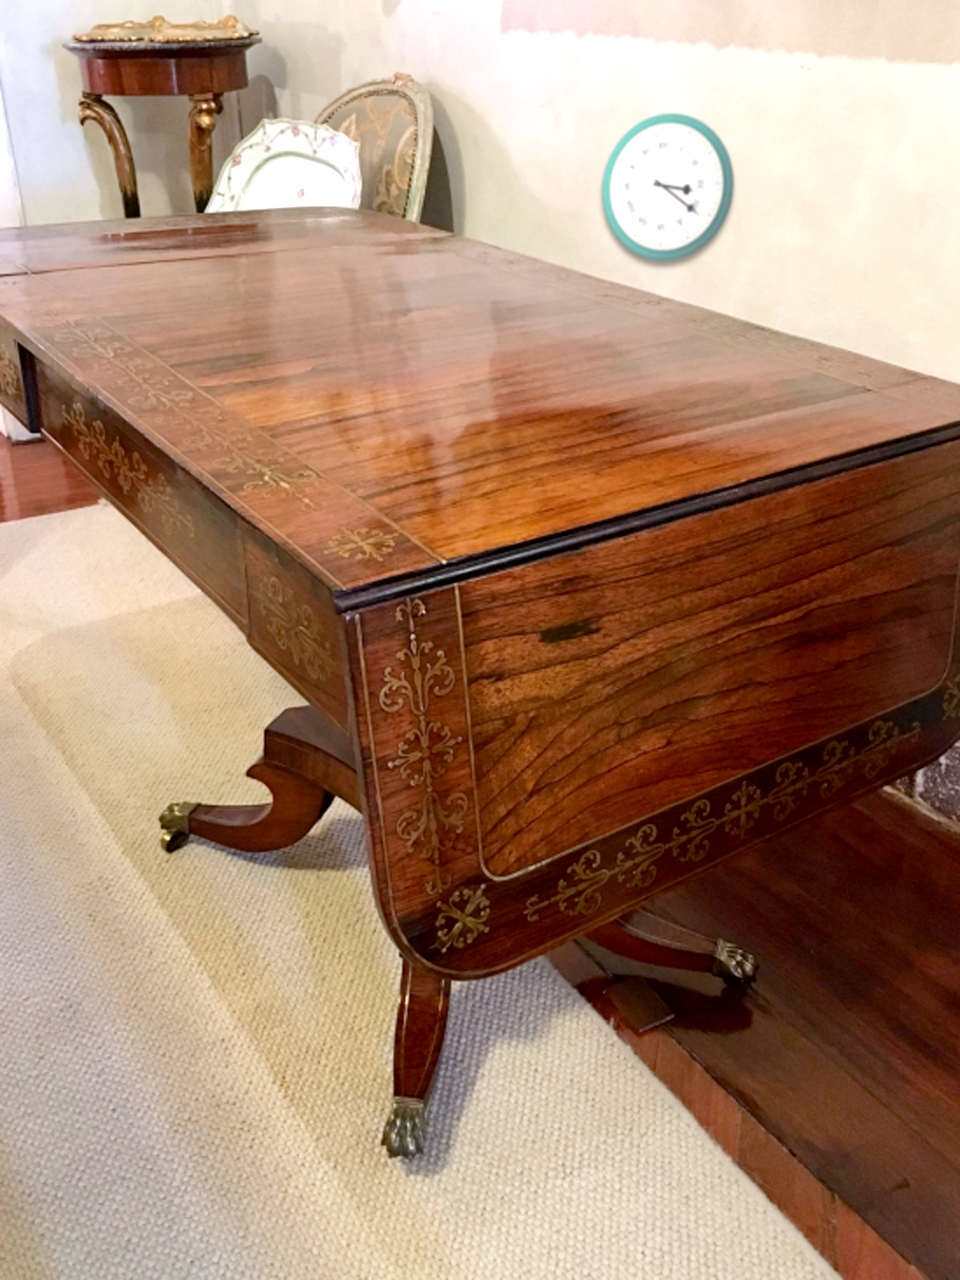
3:21
